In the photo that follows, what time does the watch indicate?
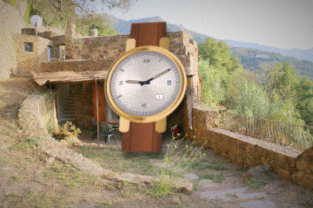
9:10
